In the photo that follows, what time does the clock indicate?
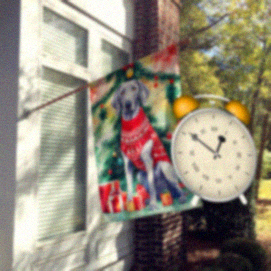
12:51
